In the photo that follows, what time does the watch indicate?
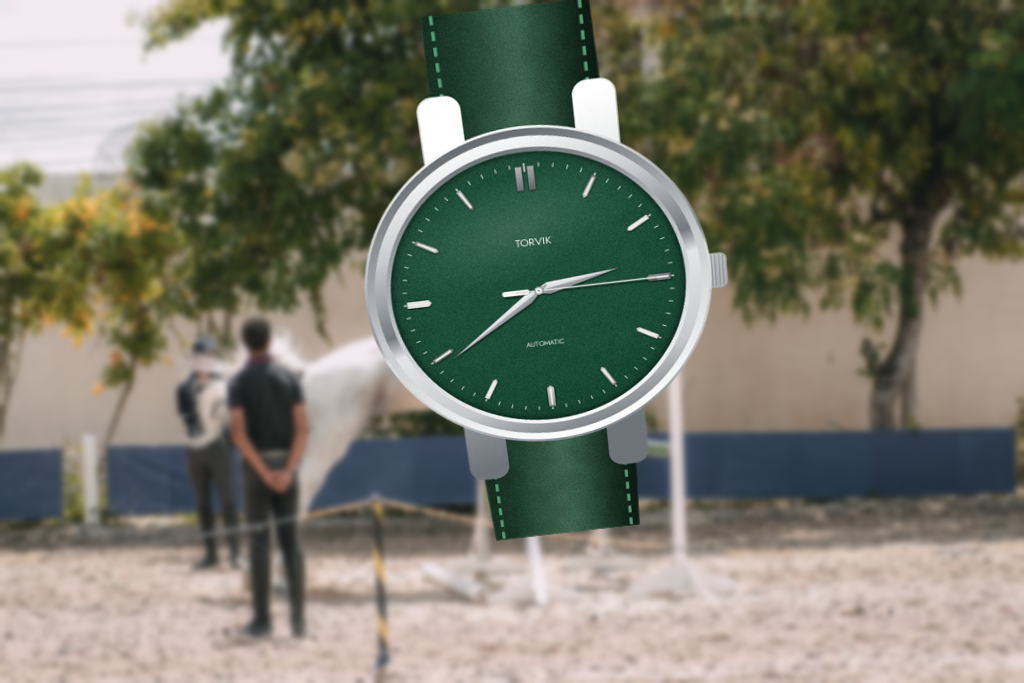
2:39:15
